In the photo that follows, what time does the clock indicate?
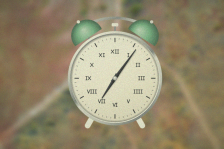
7:06
